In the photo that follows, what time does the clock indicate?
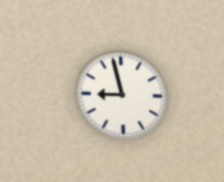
8:58
